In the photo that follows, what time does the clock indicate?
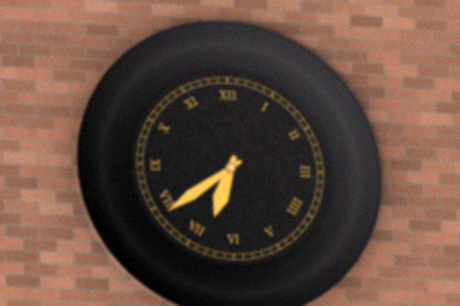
6:39
